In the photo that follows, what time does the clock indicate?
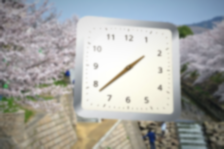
1:38
